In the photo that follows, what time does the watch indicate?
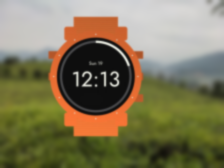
12:13
